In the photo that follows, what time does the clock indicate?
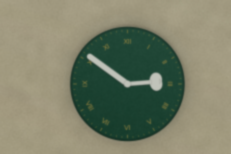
2:51
